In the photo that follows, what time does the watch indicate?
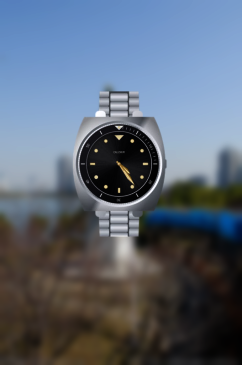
4:24
